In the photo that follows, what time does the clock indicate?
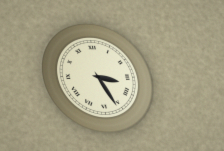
3:26
